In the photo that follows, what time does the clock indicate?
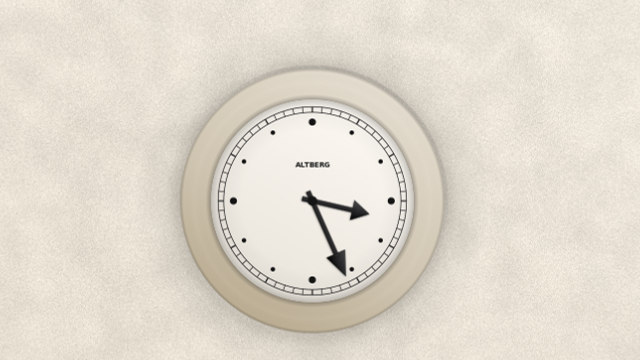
3:26
